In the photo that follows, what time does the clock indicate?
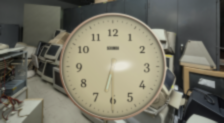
6:30
